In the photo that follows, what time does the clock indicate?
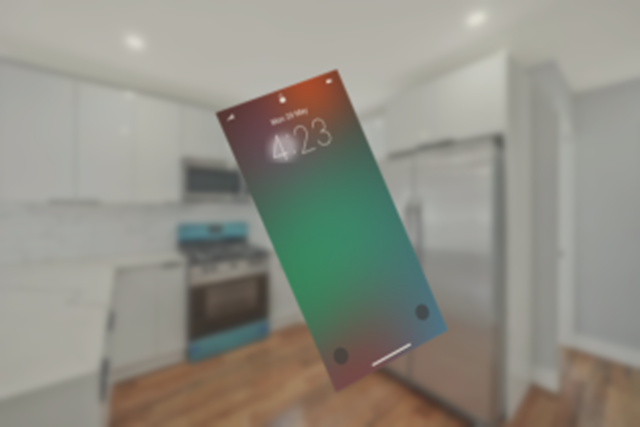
4:23
